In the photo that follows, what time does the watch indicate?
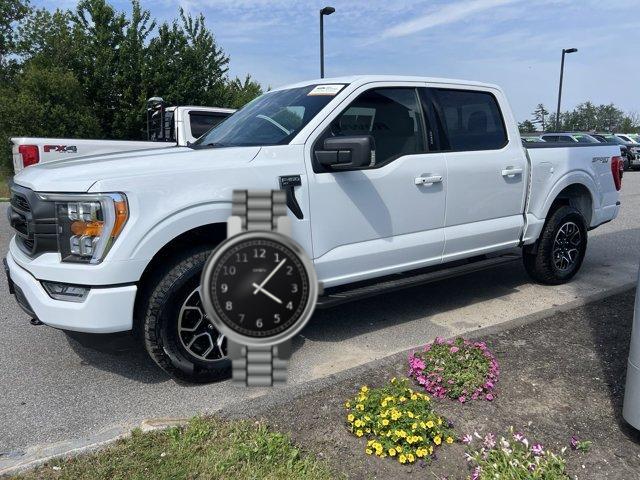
4:07
